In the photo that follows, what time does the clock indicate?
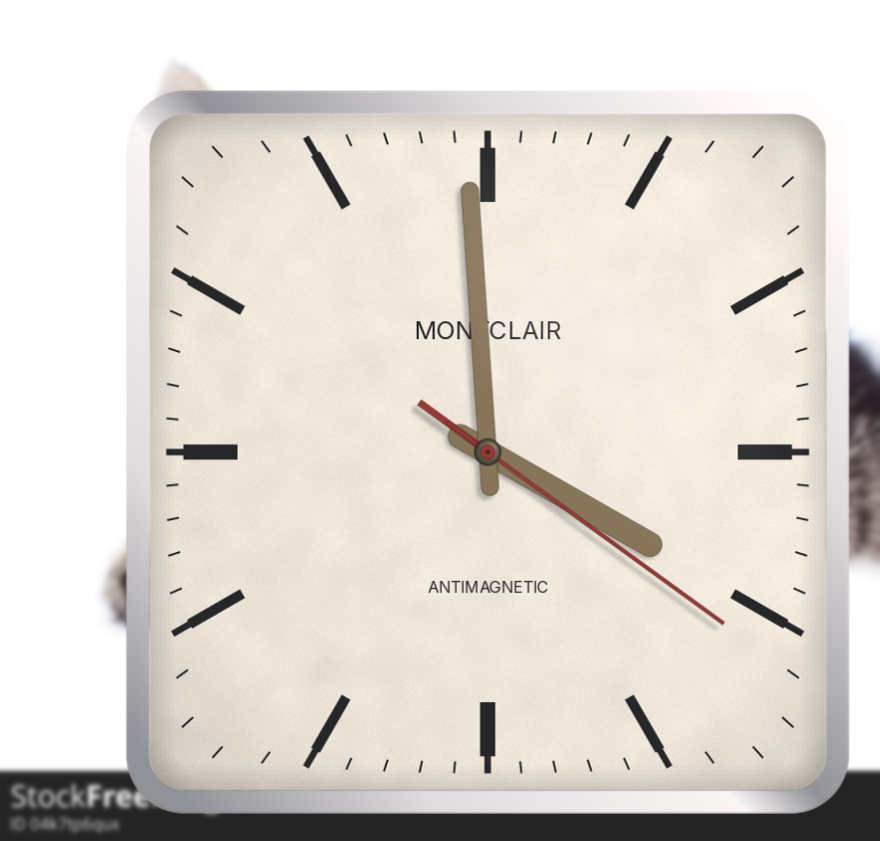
3:59:21
